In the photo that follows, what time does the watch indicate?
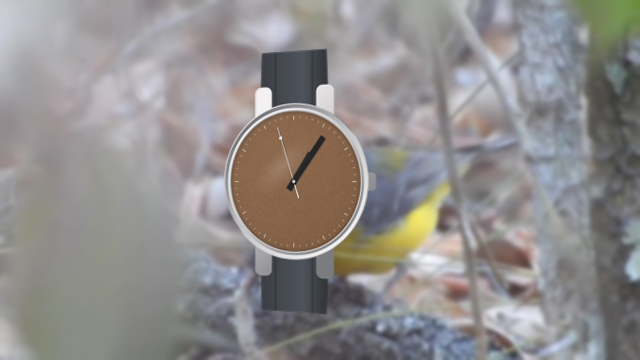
1:05:57
